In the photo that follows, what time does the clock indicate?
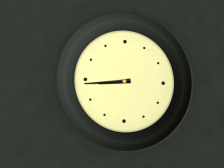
8:44
